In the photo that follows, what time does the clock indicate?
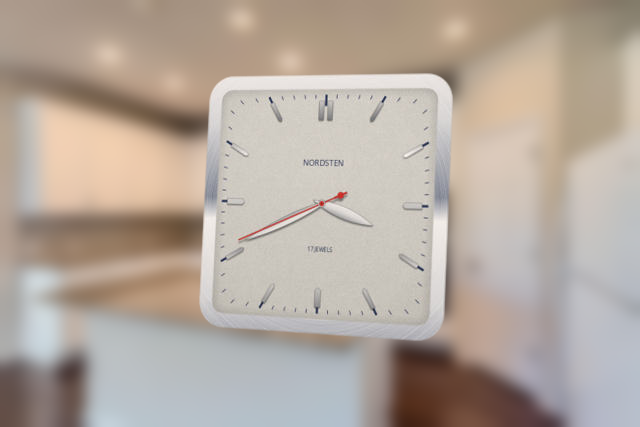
3:40:41
